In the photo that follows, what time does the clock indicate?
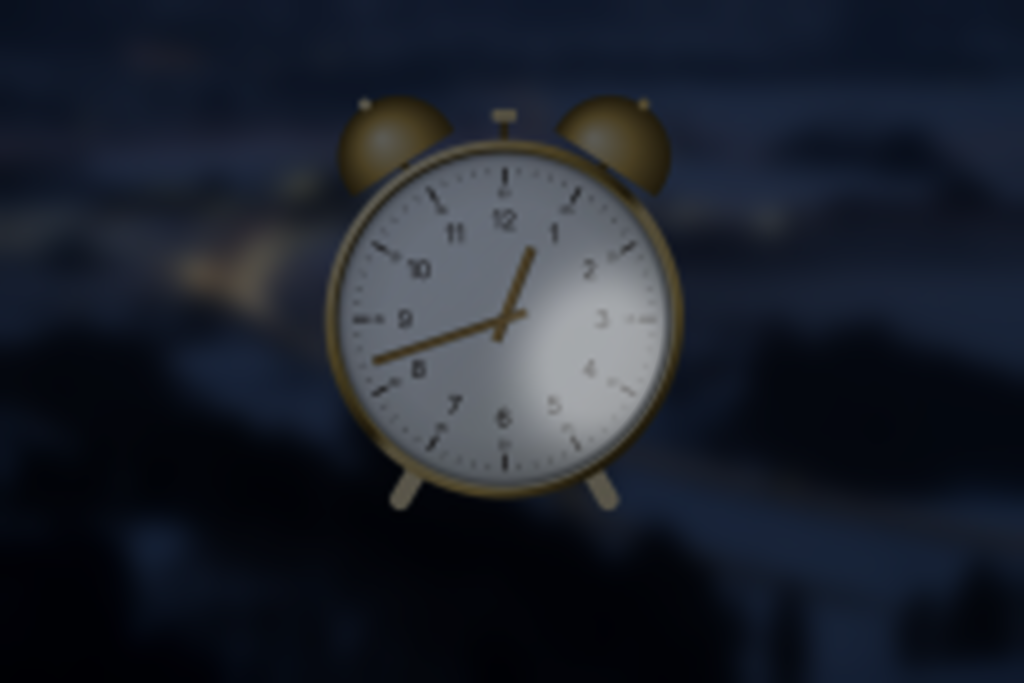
12:42
